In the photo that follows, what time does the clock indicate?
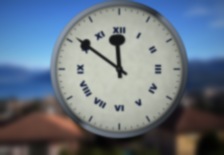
11:51
